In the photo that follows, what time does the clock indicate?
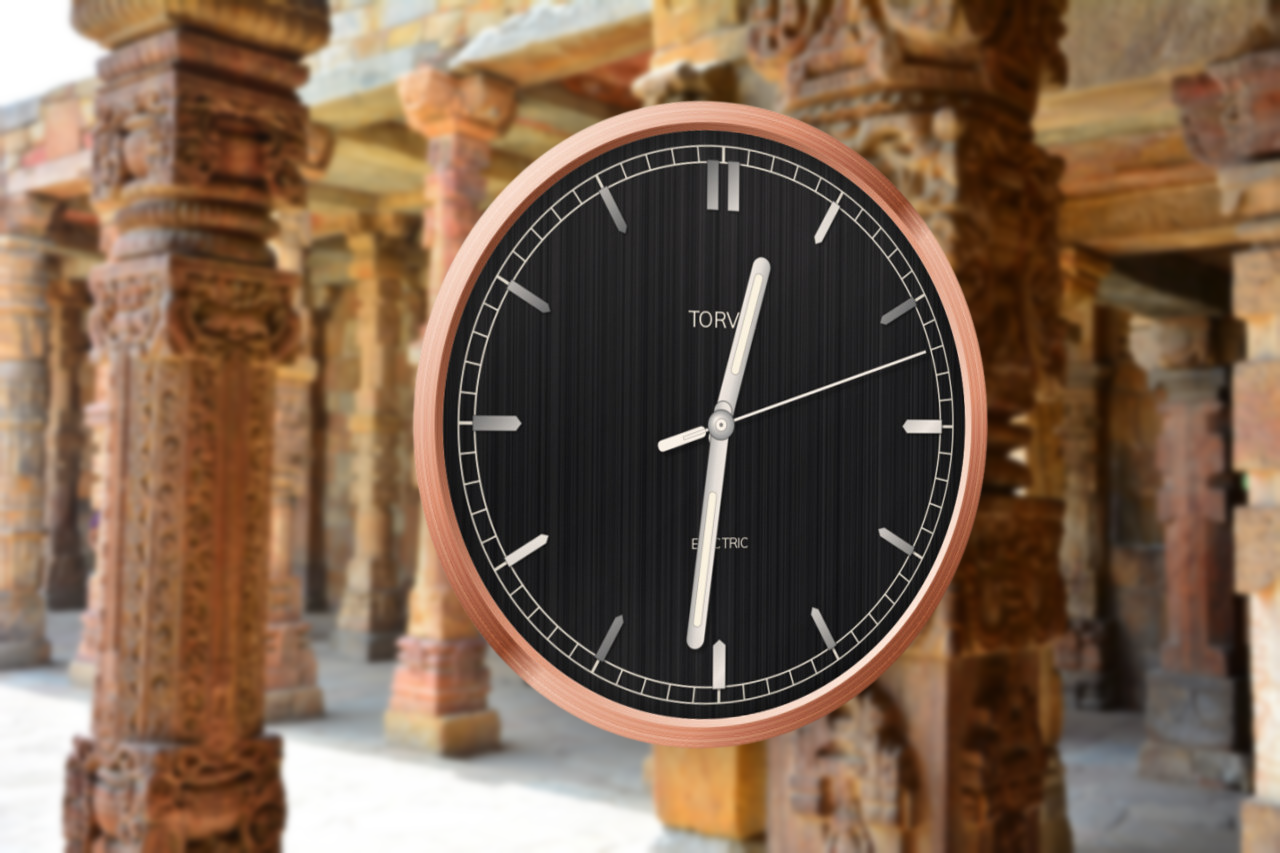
12:31:12
